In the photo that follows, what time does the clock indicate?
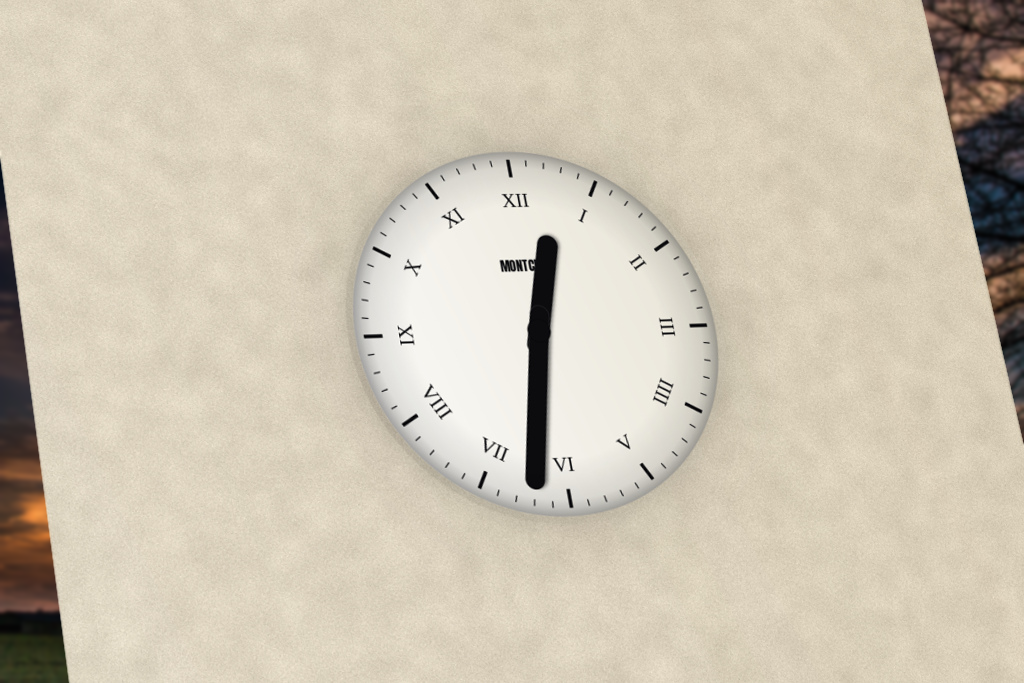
12:32
